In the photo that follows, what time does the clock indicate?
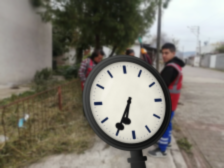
6:35
